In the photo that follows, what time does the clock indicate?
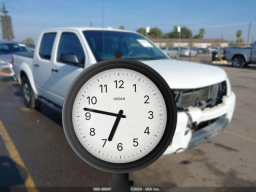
6:47
